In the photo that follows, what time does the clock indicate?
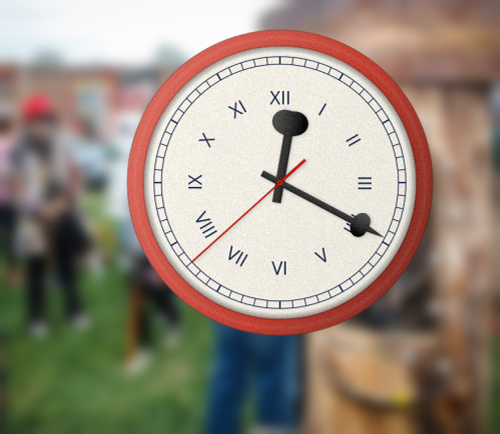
12:19:38
